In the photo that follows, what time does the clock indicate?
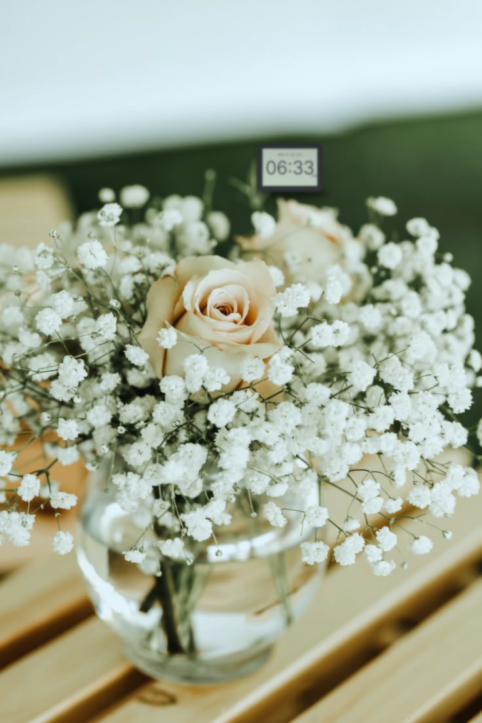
6:33
